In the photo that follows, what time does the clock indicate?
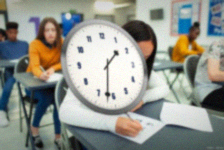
1:32
